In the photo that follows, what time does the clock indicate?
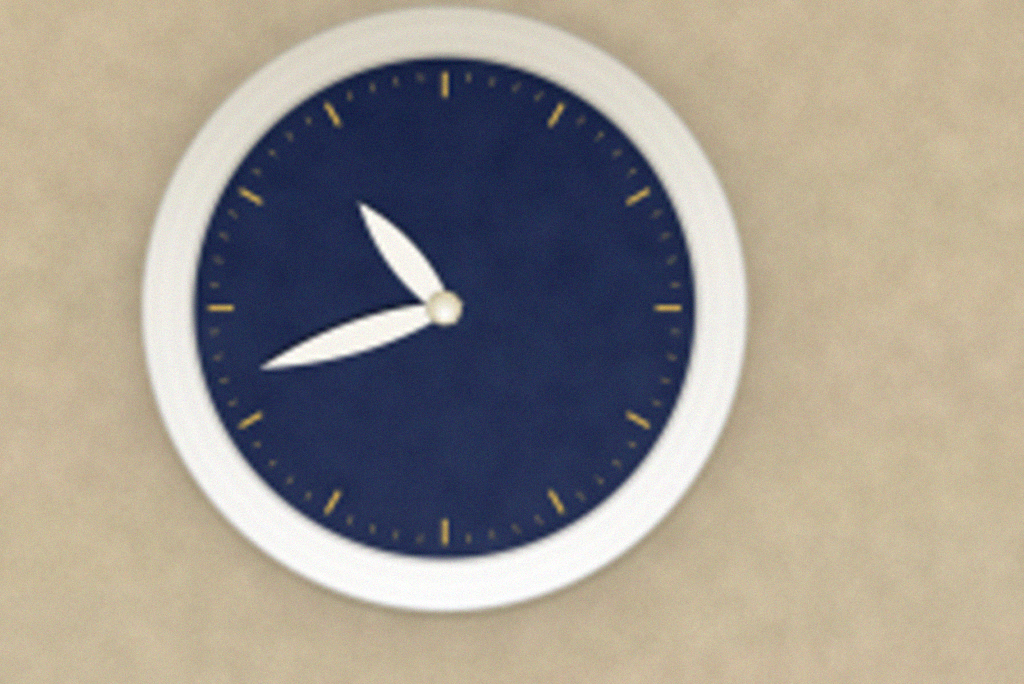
10:42
